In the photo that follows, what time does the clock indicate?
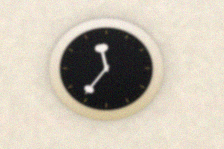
11:36
